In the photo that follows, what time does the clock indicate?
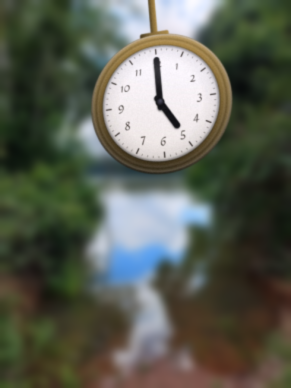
5:00
